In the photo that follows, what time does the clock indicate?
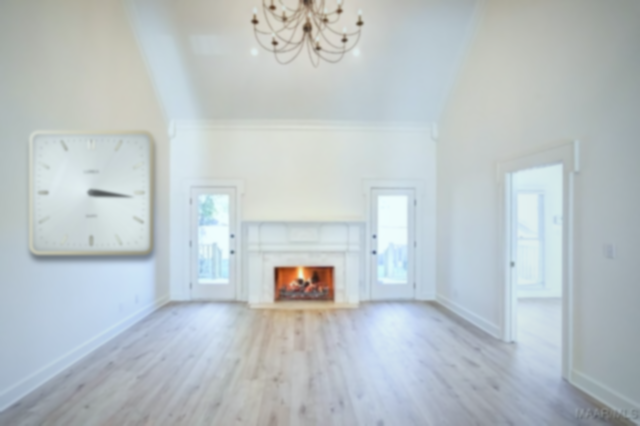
3:16
